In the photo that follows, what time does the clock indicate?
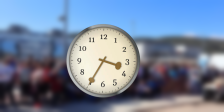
3:35
